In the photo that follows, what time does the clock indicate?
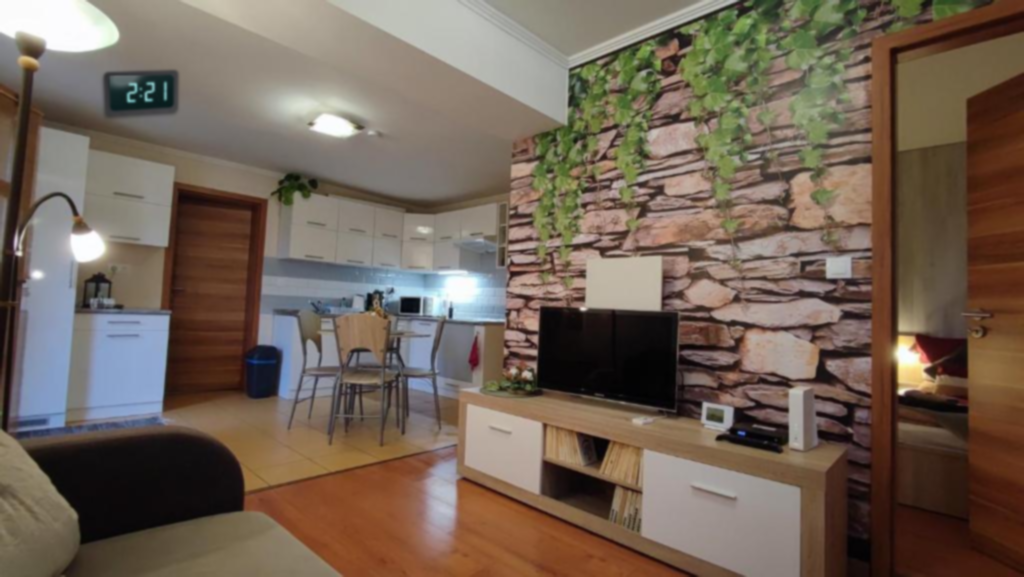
2:21
